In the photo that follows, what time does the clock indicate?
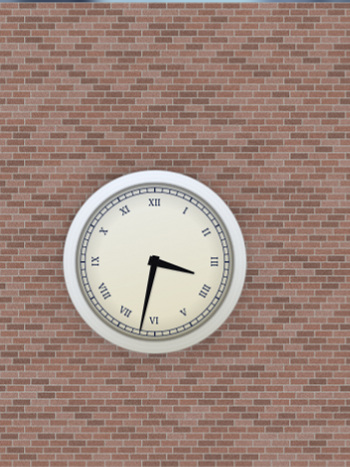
3:32
